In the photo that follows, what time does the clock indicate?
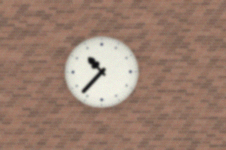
10:37
